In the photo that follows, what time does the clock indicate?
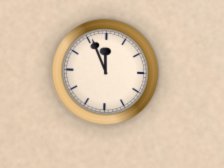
11:56
